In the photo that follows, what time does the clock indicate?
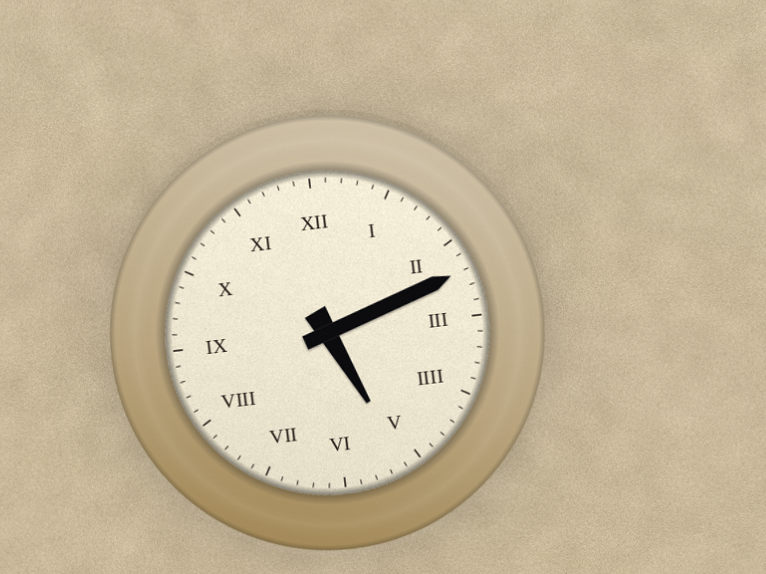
5:12
